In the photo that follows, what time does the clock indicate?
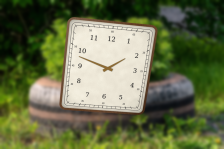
1:48
